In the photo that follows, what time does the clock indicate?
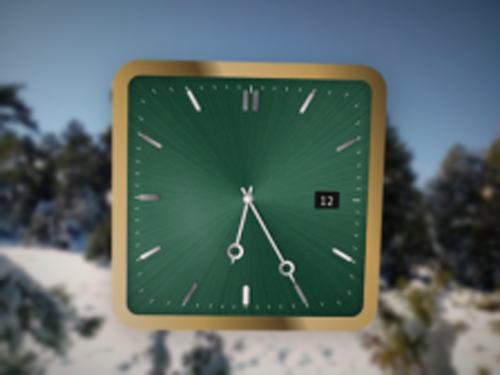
6:25
